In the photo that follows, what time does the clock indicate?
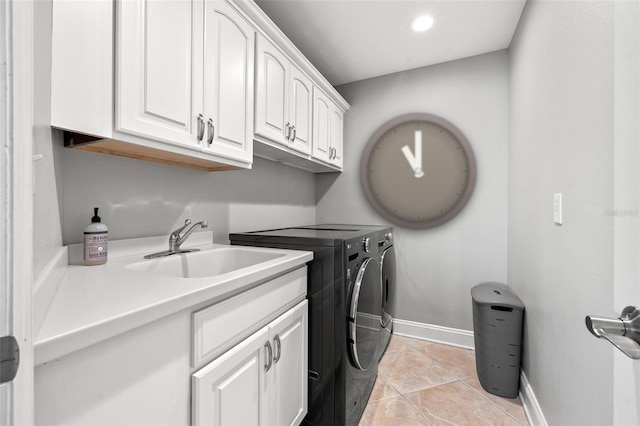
11:00
